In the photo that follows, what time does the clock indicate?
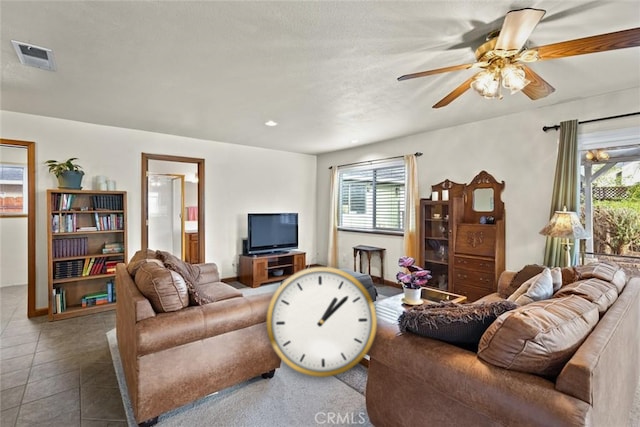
1:08
